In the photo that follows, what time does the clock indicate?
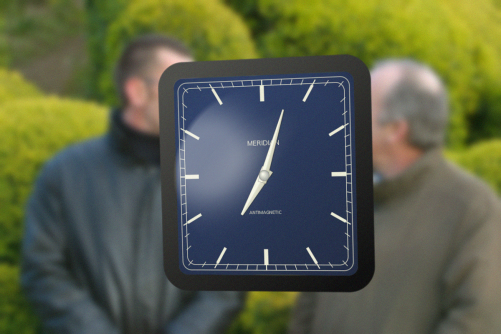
7:03
